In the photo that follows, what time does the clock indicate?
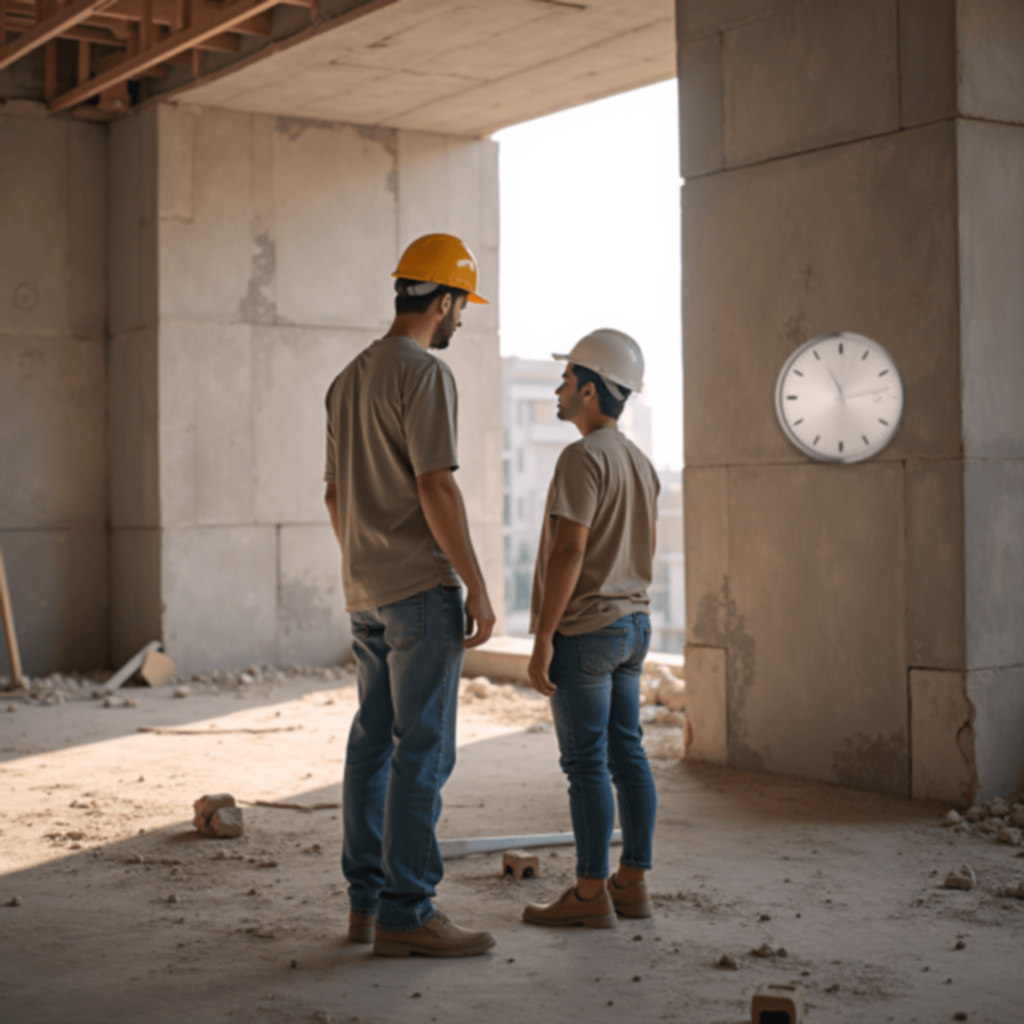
11:13
